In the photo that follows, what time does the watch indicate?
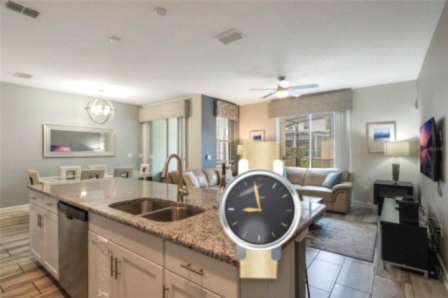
8:58
